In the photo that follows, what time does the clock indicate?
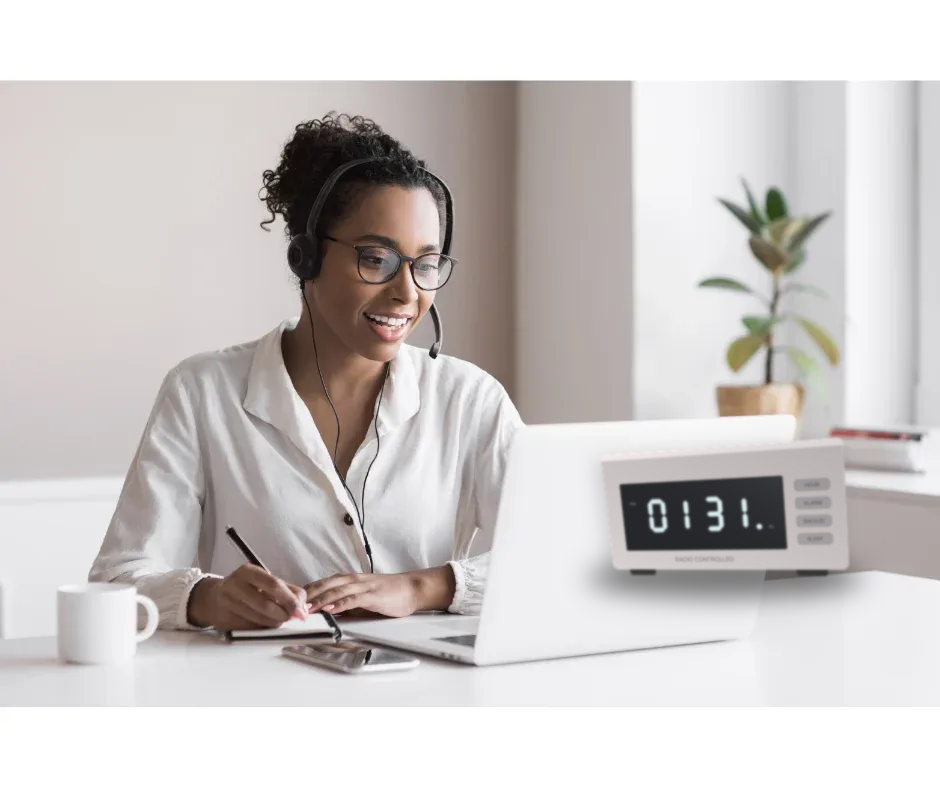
1:31
